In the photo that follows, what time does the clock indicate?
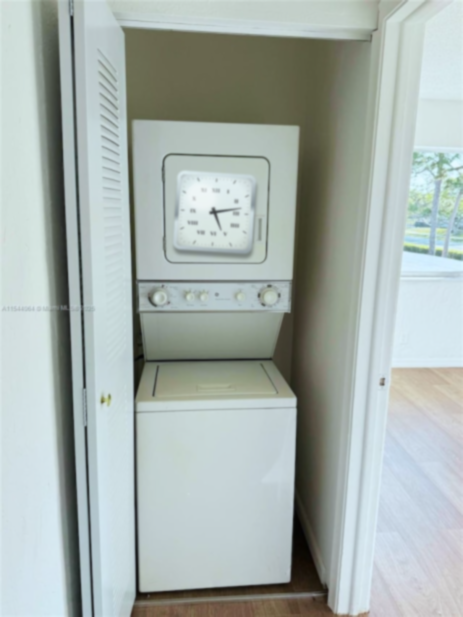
5:13
